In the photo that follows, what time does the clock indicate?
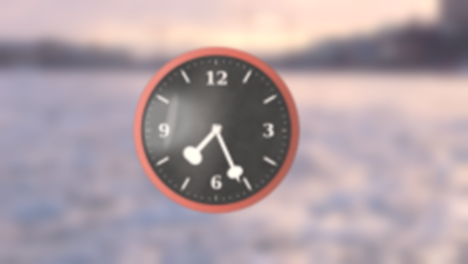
7:26
